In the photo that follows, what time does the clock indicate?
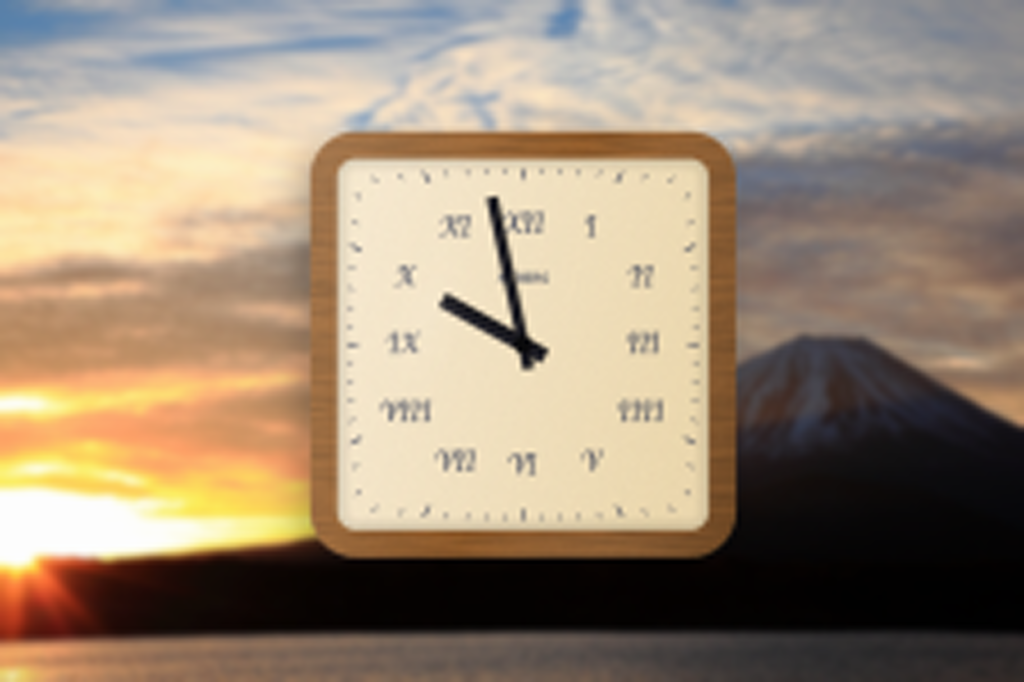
9:58
